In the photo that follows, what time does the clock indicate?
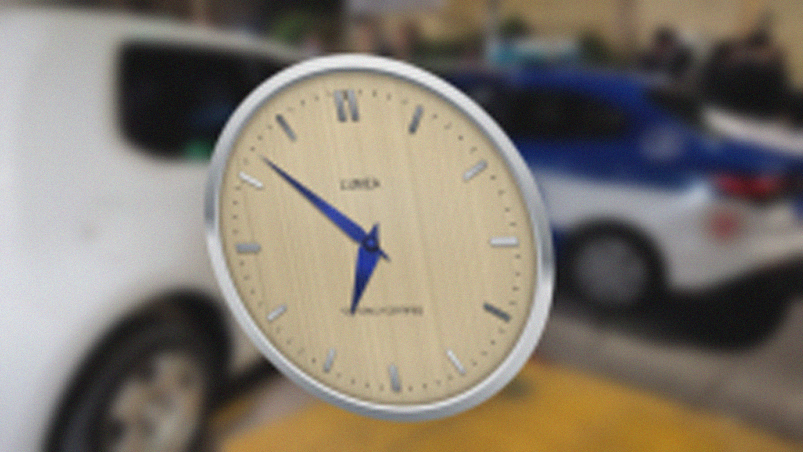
6:52
